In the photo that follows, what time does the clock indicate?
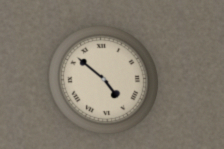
4:52
